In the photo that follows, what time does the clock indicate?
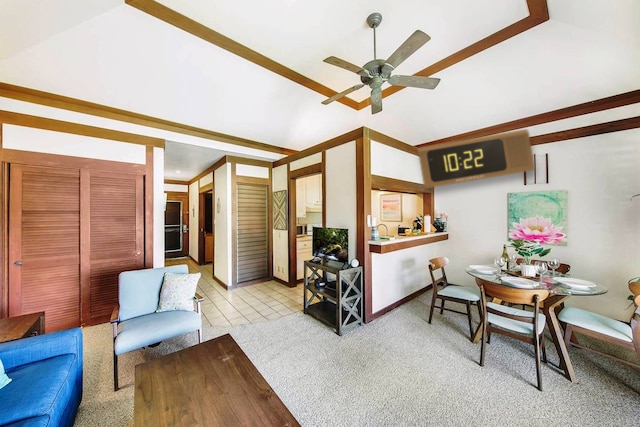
10:22
